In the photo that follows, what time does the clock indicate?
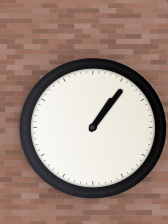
1:06
